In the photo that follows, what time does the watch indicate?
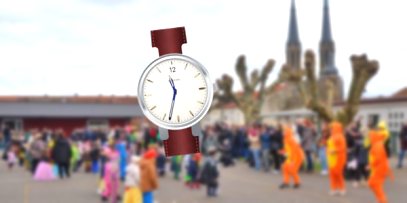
11:33
